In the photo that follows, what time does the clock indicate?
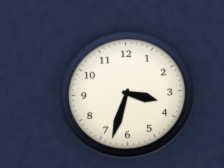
3:33
